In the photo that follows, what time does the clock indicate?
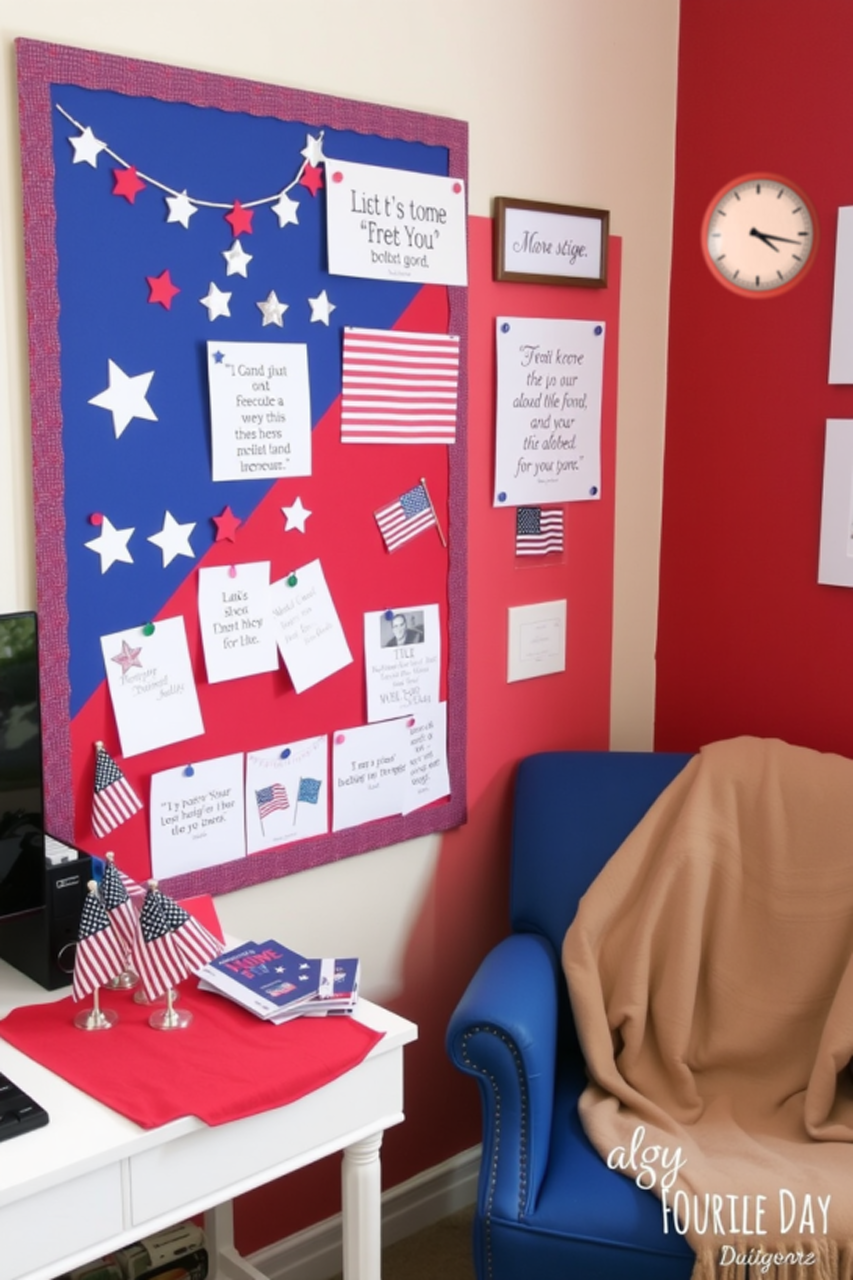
4:17
